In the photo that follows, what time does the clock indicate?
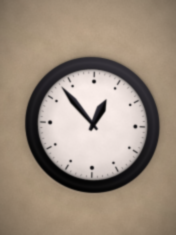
12:53
